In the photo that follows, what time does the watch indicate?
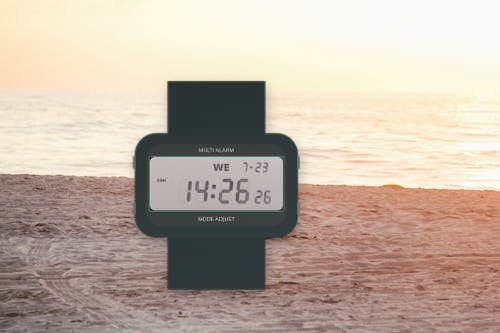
14:26:26
